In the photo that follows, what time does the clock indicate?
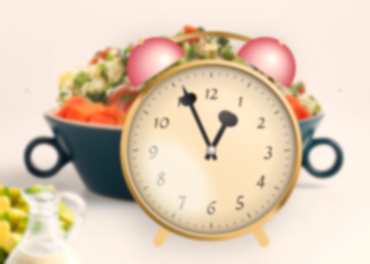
12:56
